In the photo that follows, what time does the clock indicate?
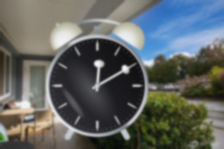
12:10
